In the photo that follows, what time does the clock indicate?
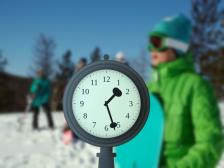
1:27
